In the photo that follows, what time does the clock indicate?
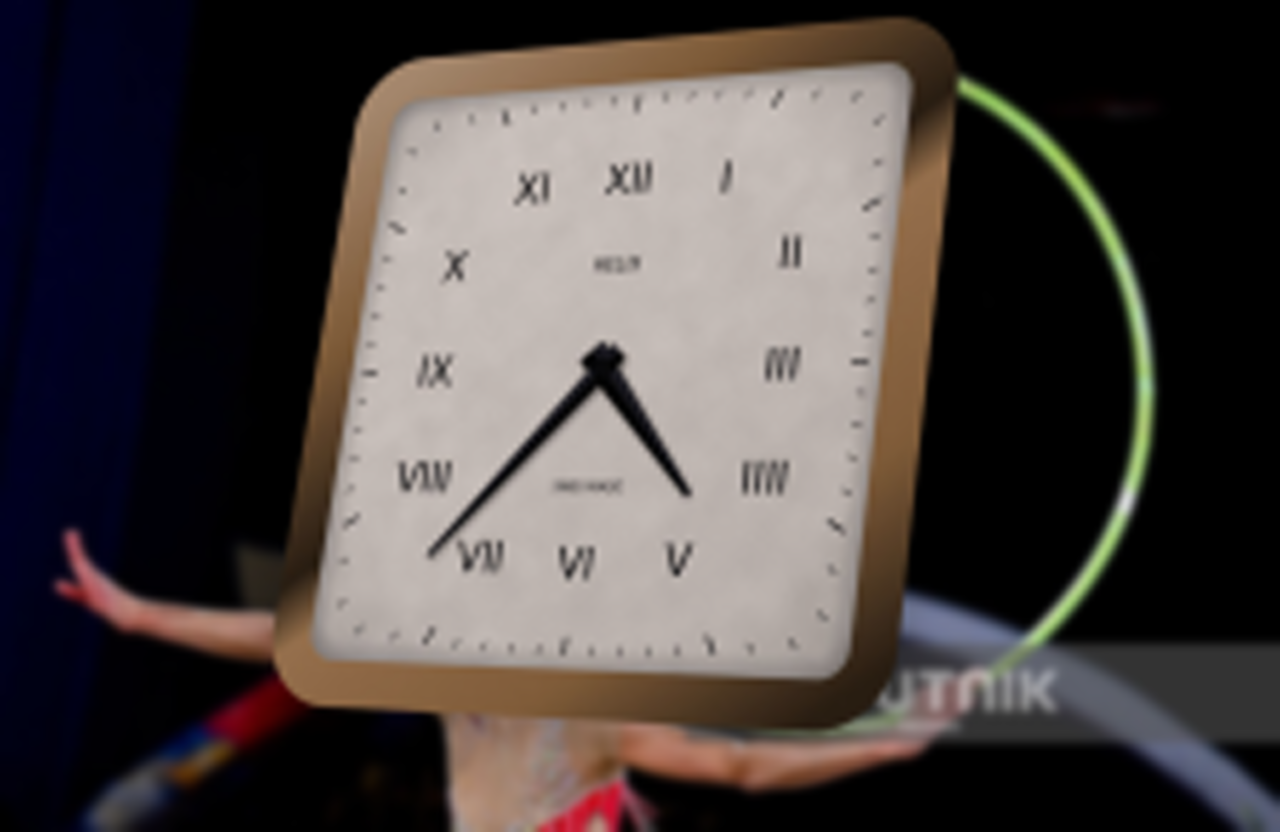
4:37
